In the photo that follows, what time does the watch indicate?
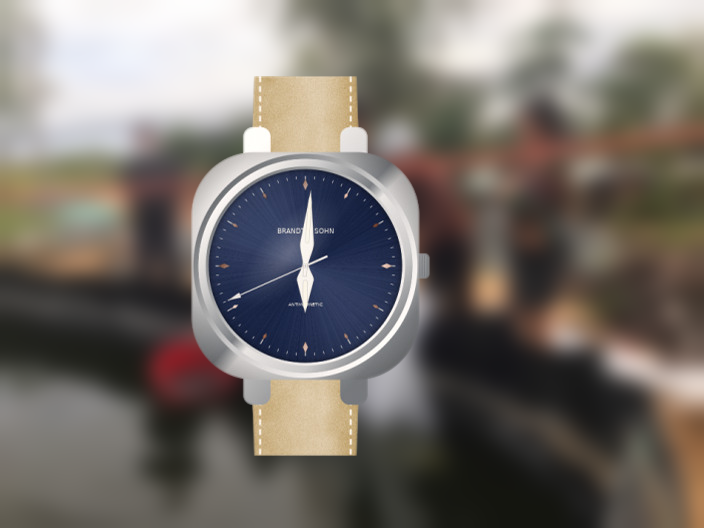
6:00:41
